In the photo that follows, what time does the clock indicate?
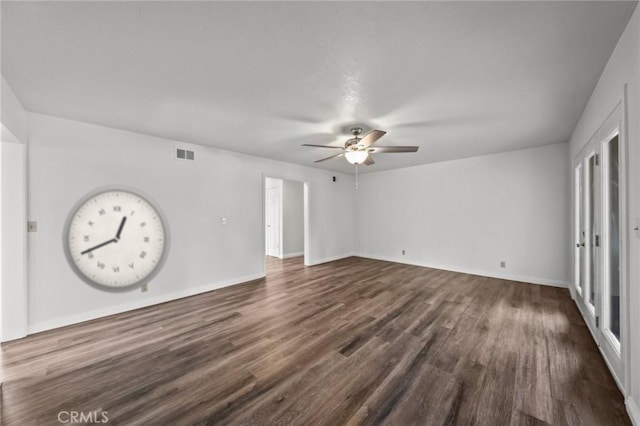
12:41
